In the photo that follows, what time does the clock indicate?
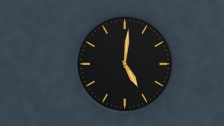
5:01
